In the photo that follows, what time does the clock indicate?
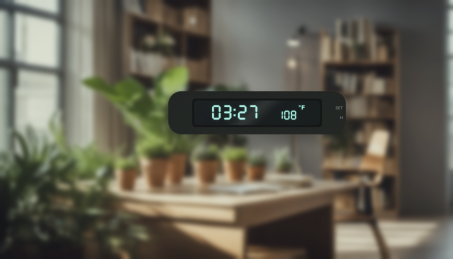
3:27
